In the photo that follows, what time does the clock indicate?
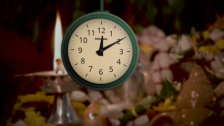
12:10
